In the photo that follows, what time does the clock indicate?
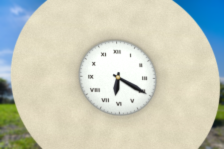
6:20
